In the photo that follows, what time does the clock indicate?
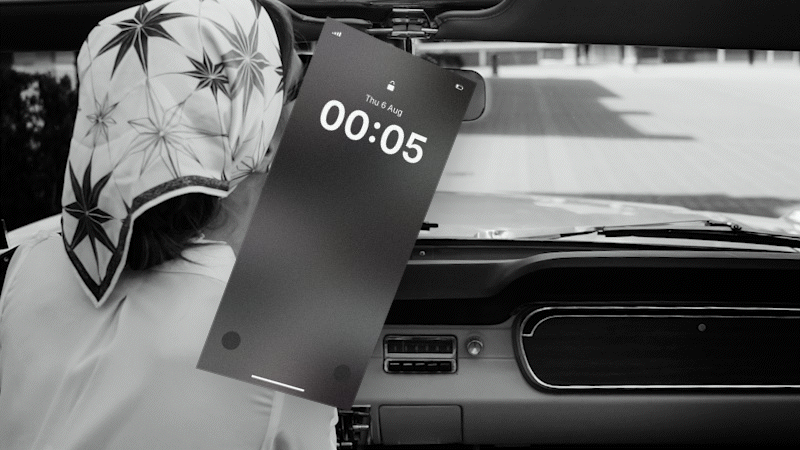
0:05
